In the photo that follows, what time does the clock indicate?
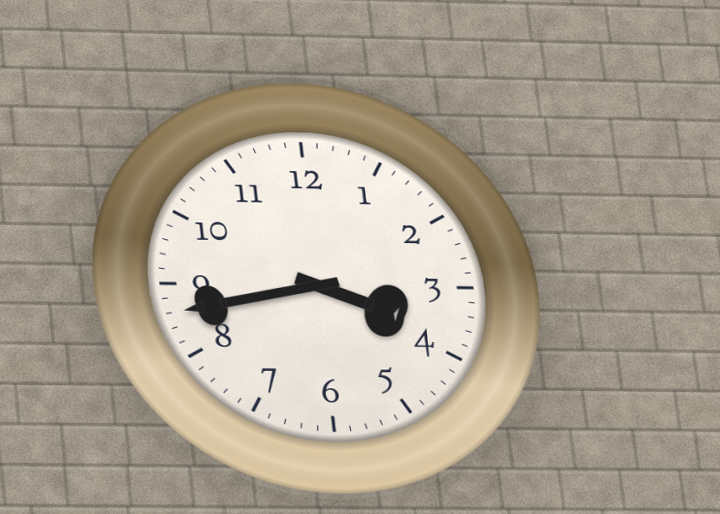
3:43
